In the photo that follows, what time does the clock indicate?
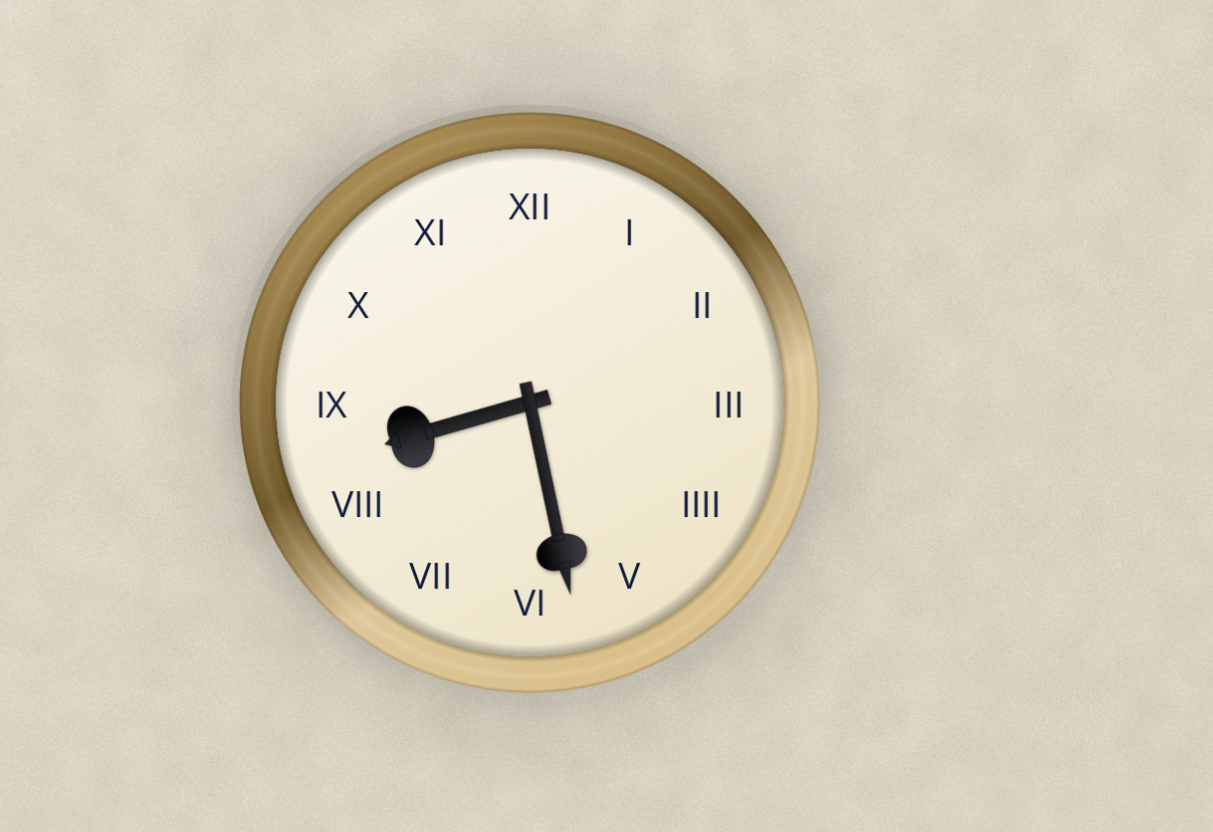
8:28
